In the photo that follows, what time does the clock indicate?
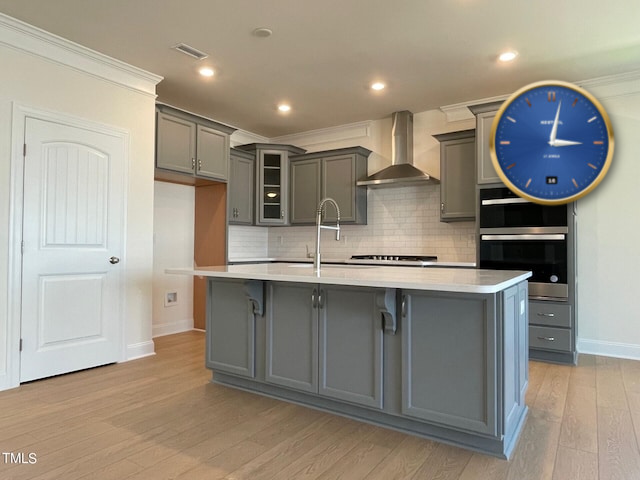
3:02
